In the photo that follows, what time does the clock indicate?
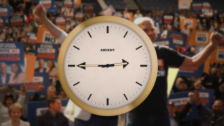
2:45
